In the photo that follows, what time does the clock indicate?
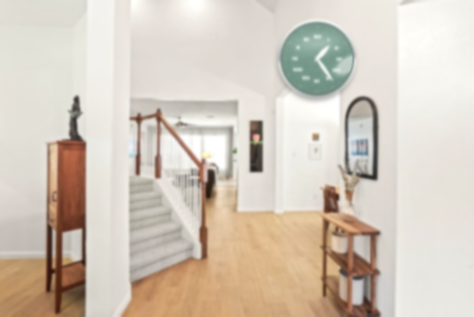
1:24
